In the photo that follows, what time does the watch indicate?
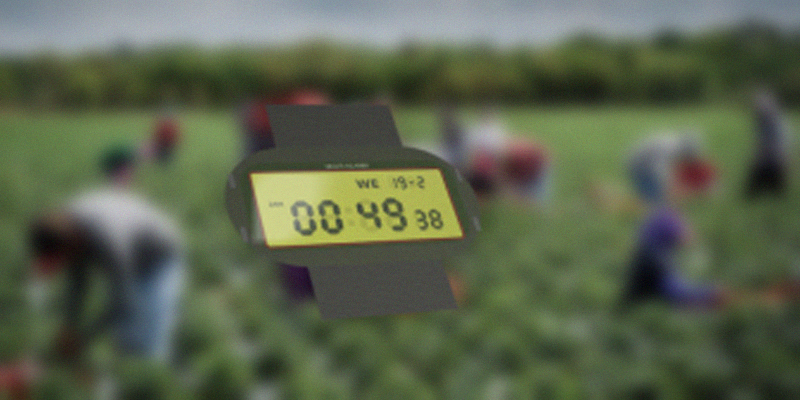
0:49:38
